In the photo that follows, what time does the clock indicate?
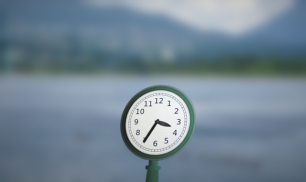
3:35
